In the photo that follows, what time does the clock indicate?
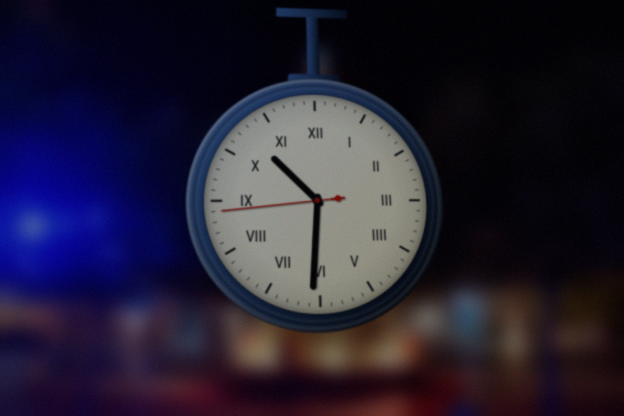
10:30:44
